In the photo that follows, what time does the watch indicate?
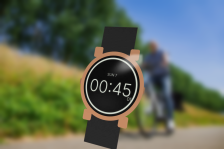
0:45
